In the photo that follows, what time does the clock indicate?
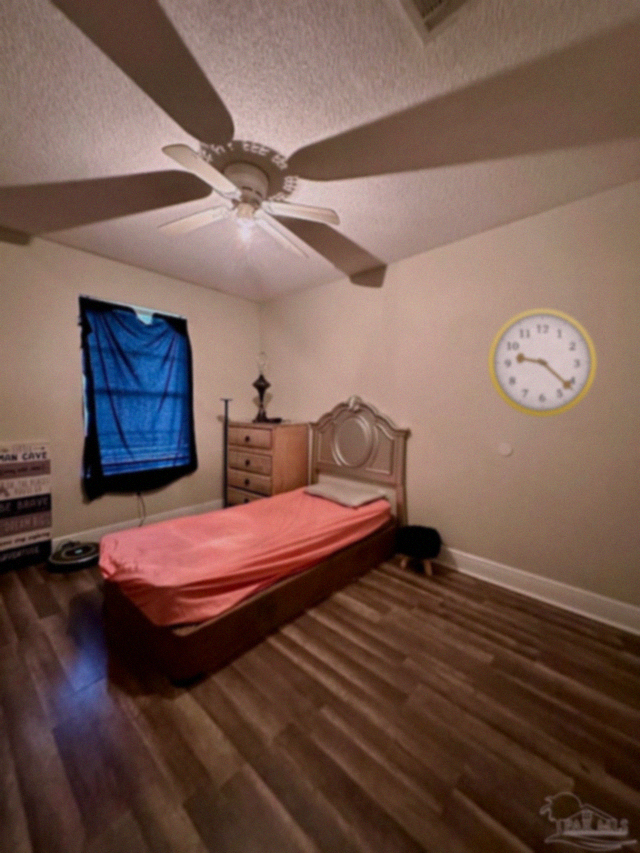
9:22
